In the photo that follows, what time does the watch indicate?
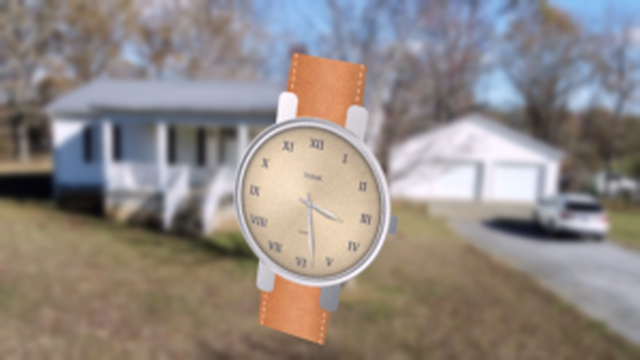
3:28
